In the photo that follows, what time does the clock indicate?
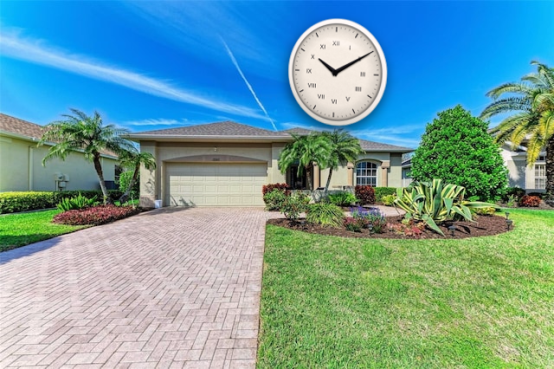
10:10
